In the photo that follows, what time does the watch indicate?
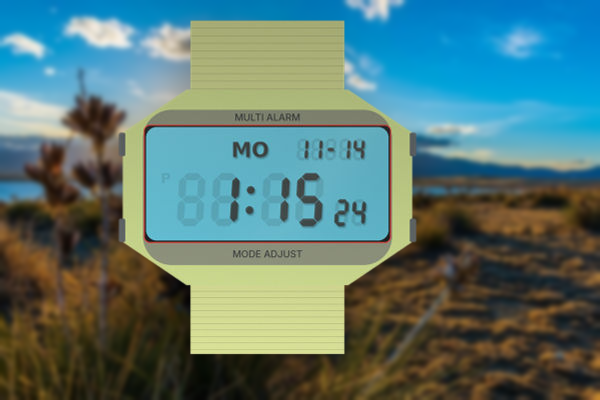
1:15:24
